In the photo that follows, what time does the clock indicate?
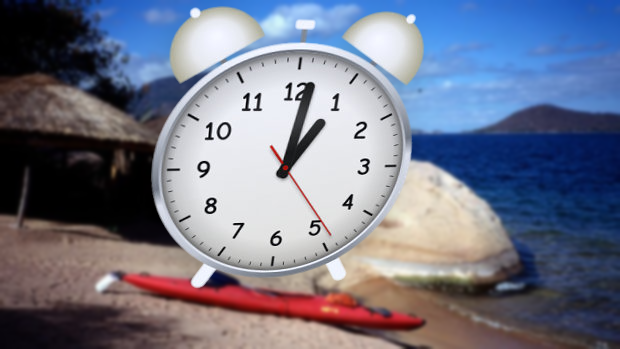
1:01:24
